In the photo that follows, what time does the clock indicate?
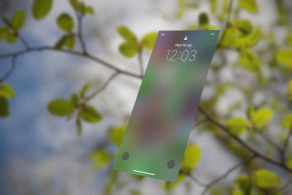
12:03
